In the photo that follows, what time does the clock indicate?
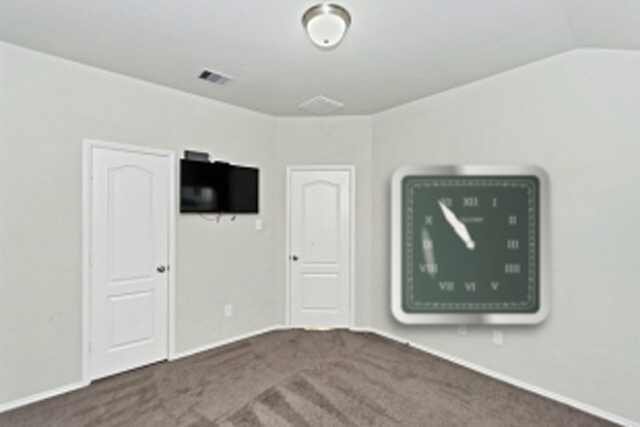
10:54
